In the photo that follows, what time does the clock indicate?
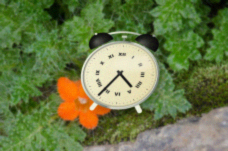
4:36
